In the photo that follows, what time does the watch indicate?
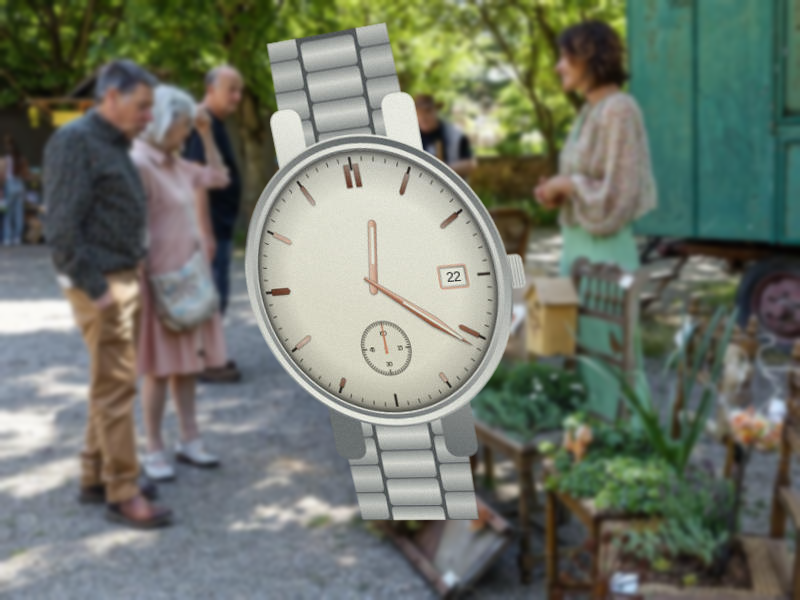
12:21
